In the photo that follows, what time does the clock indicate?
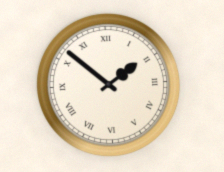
1:52
